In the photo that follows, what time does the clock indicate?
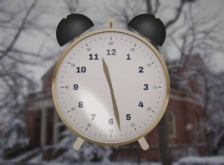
11:28
